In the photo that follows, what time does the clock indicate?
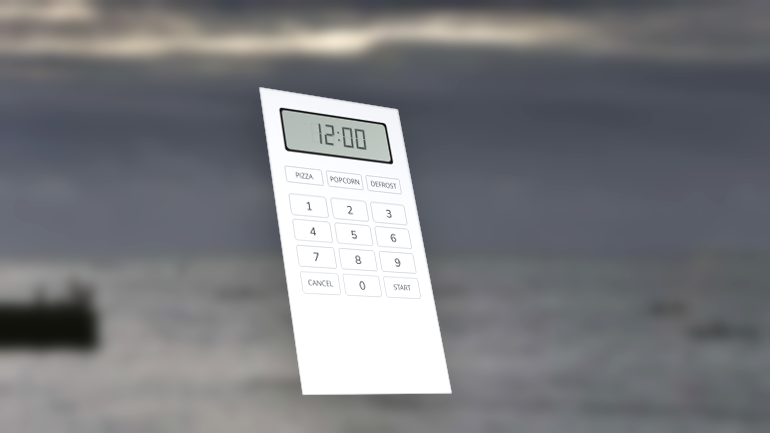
12:00
